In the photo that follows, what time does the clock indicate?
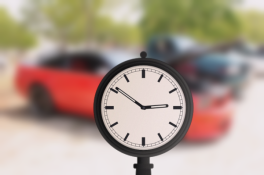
2:51
